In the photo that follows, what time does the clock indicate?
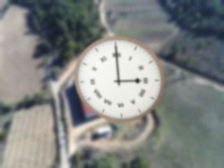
3:00
